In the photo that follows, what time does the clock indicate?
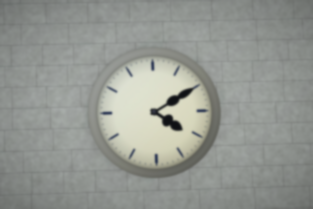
4:10
